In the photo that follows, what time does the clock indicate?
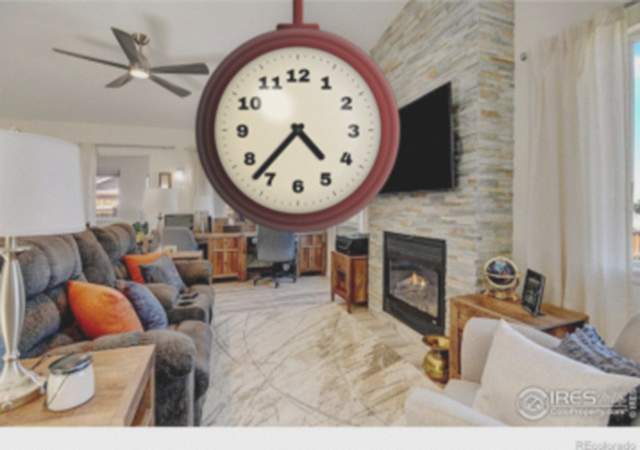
4:37
